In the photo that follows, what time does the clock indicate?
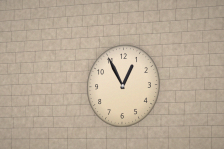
12:55
